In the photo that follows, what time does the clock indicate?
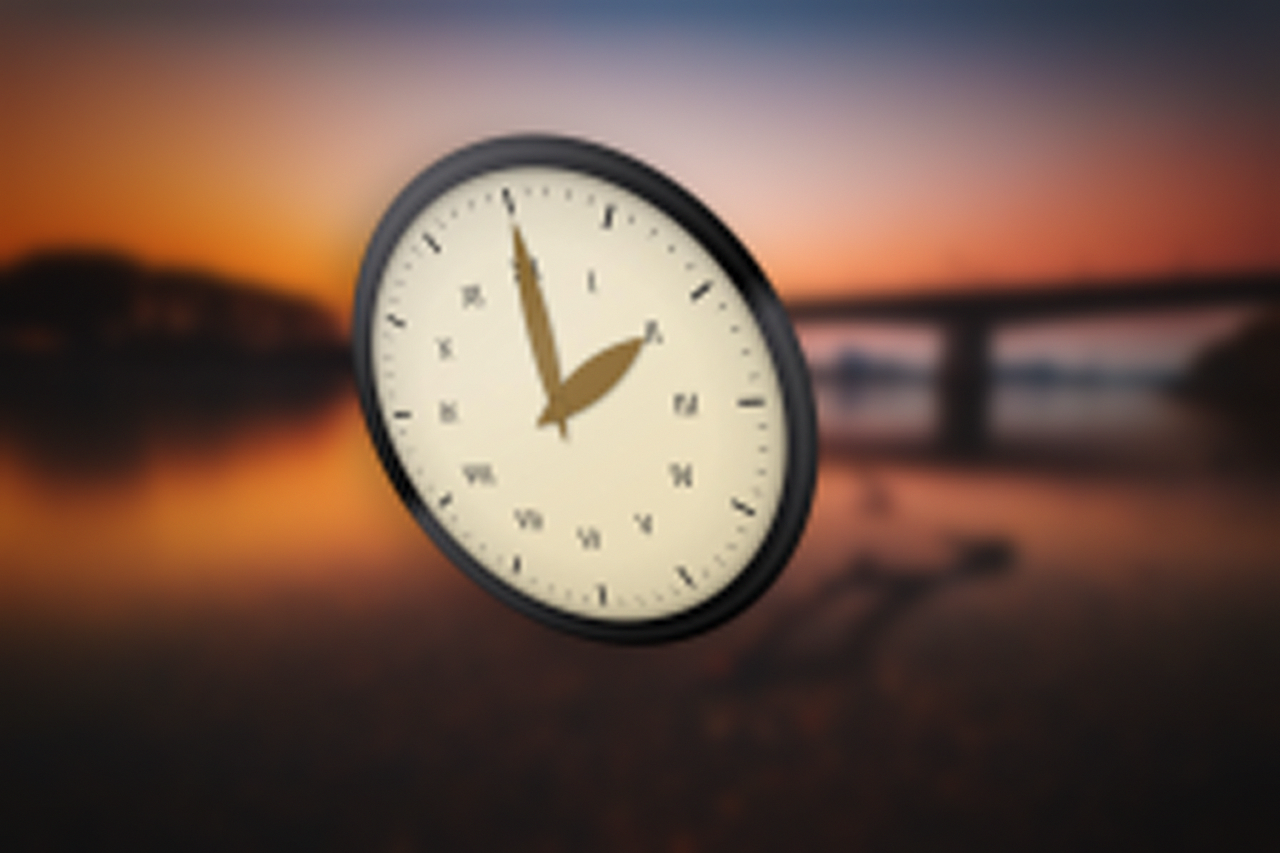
2:00
